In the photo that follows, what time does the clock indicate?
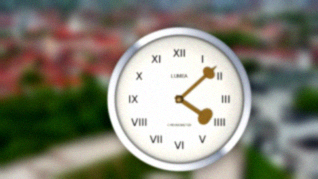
4:08
